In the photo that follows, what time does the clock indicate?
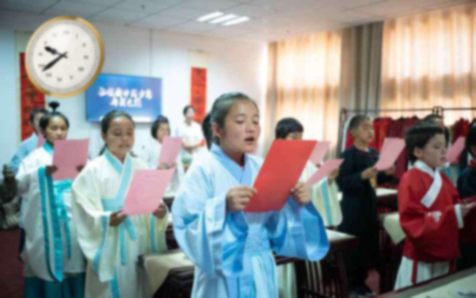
9:38
